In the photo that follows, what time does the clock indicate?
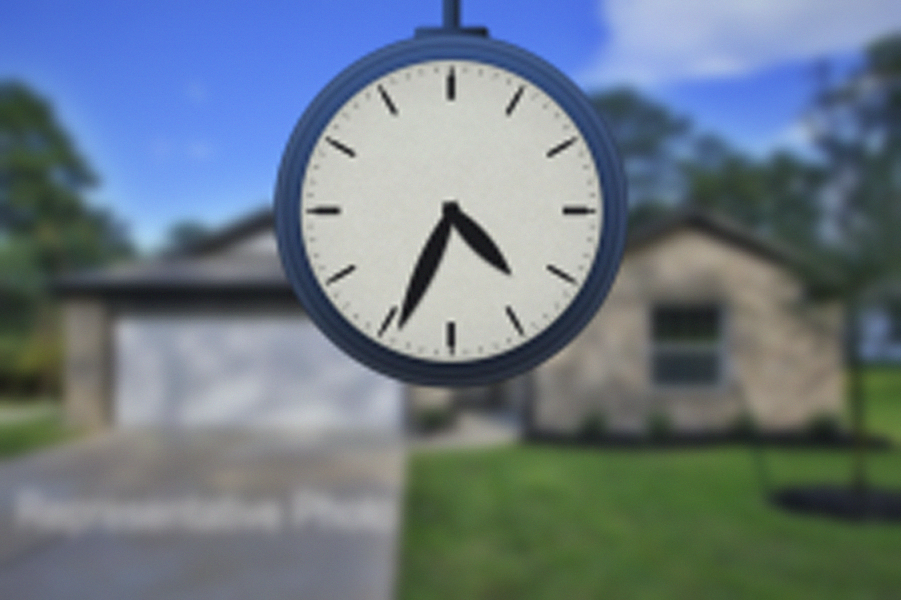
4:34
